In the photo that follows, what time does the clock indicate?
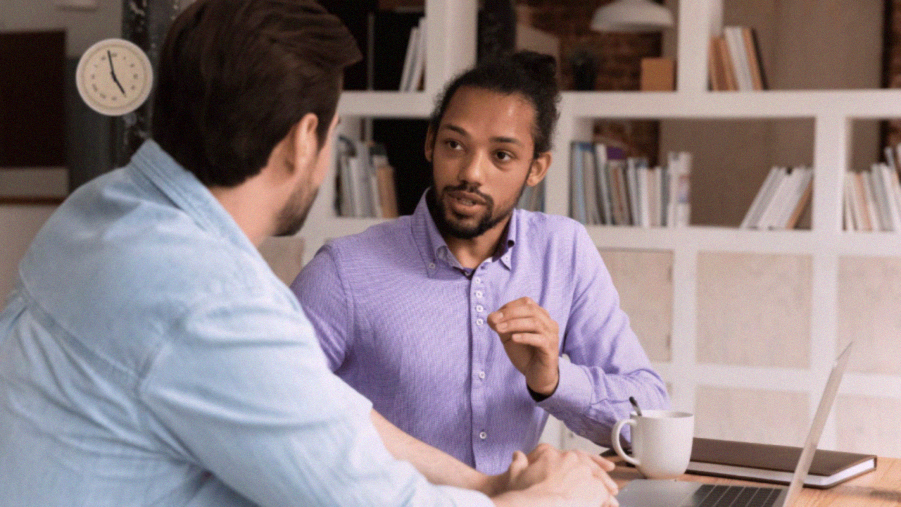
4:58
